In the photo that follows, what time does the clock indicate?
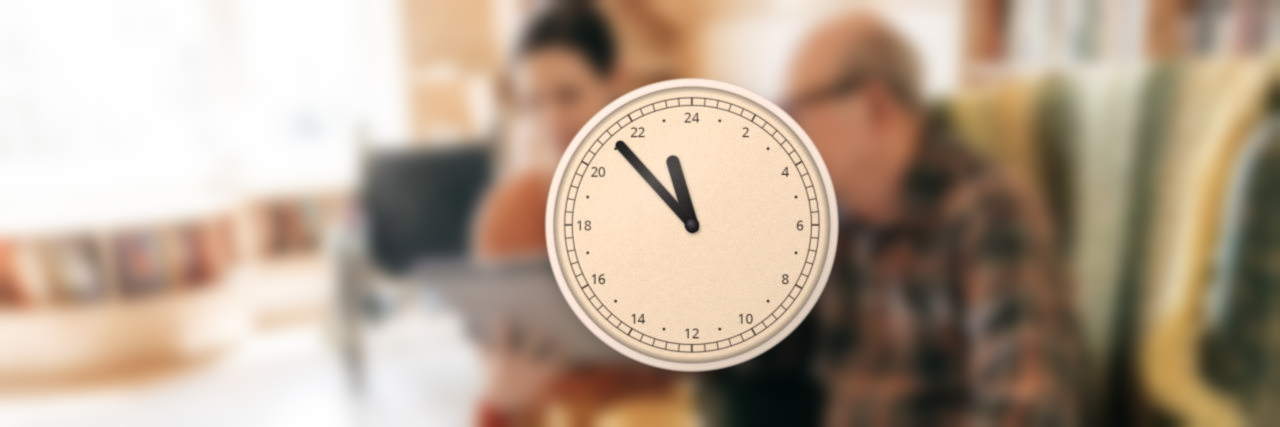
22:53
